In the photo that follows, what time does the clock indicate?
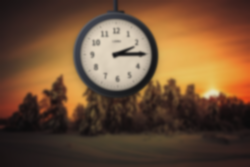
2:15
